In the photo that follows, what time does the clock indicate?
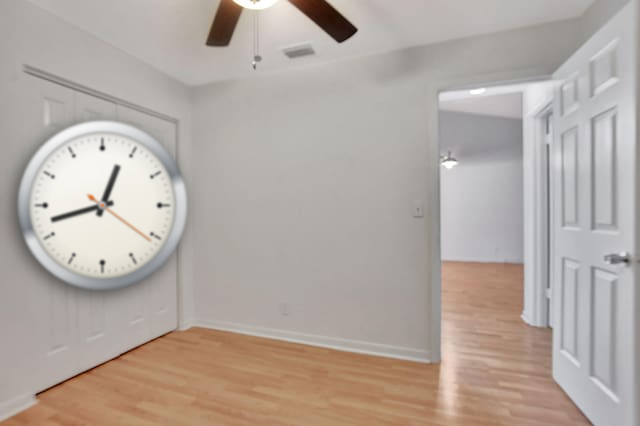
12:42:21
